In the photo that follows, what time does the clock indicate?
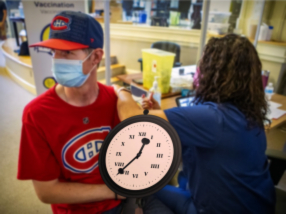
12:37
